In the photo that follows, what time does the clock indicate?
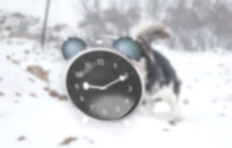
9:10
